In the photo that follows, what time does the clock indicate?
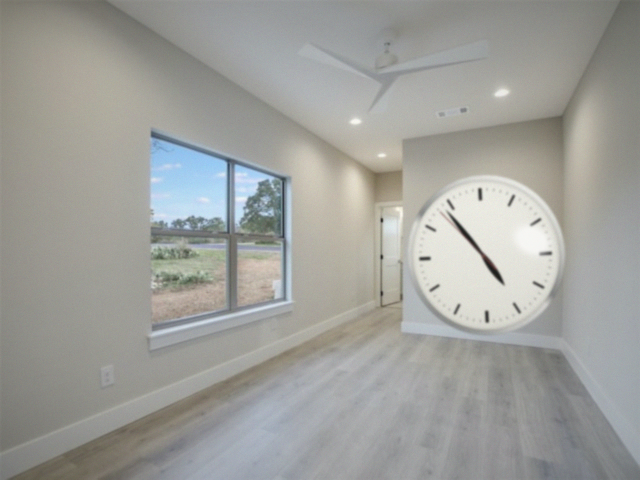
4:53:53
